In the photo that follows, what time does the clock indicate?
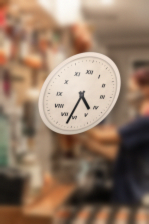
4:32
